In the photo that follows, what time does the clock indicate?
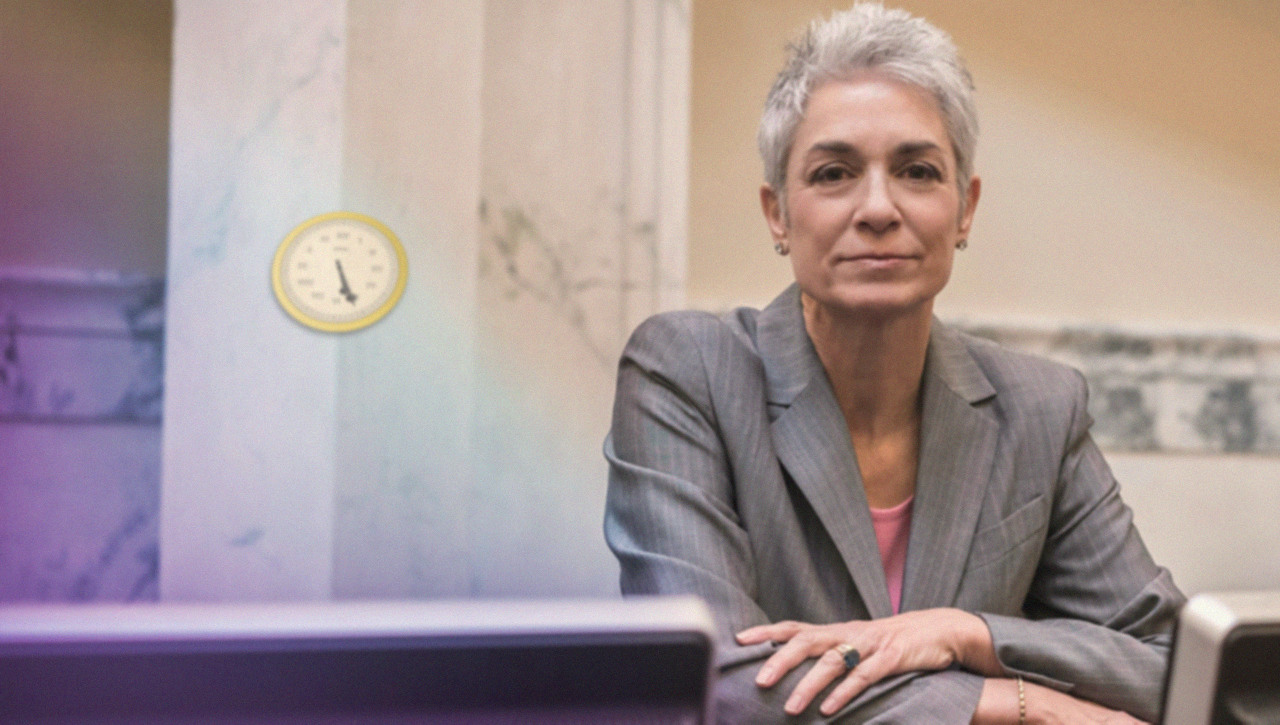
5:26
